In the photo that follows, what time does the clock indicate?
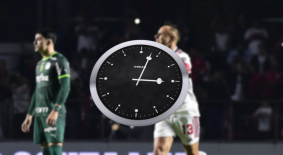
3:03
